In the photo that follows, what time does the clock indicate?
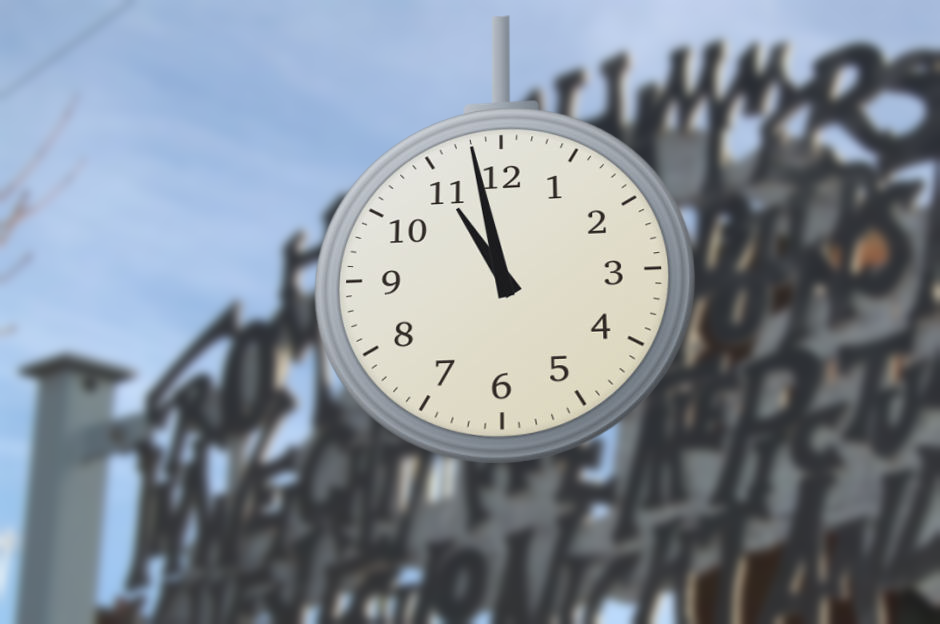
10:58
